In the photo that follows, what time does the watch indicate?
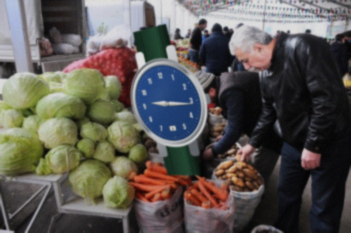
9:16
